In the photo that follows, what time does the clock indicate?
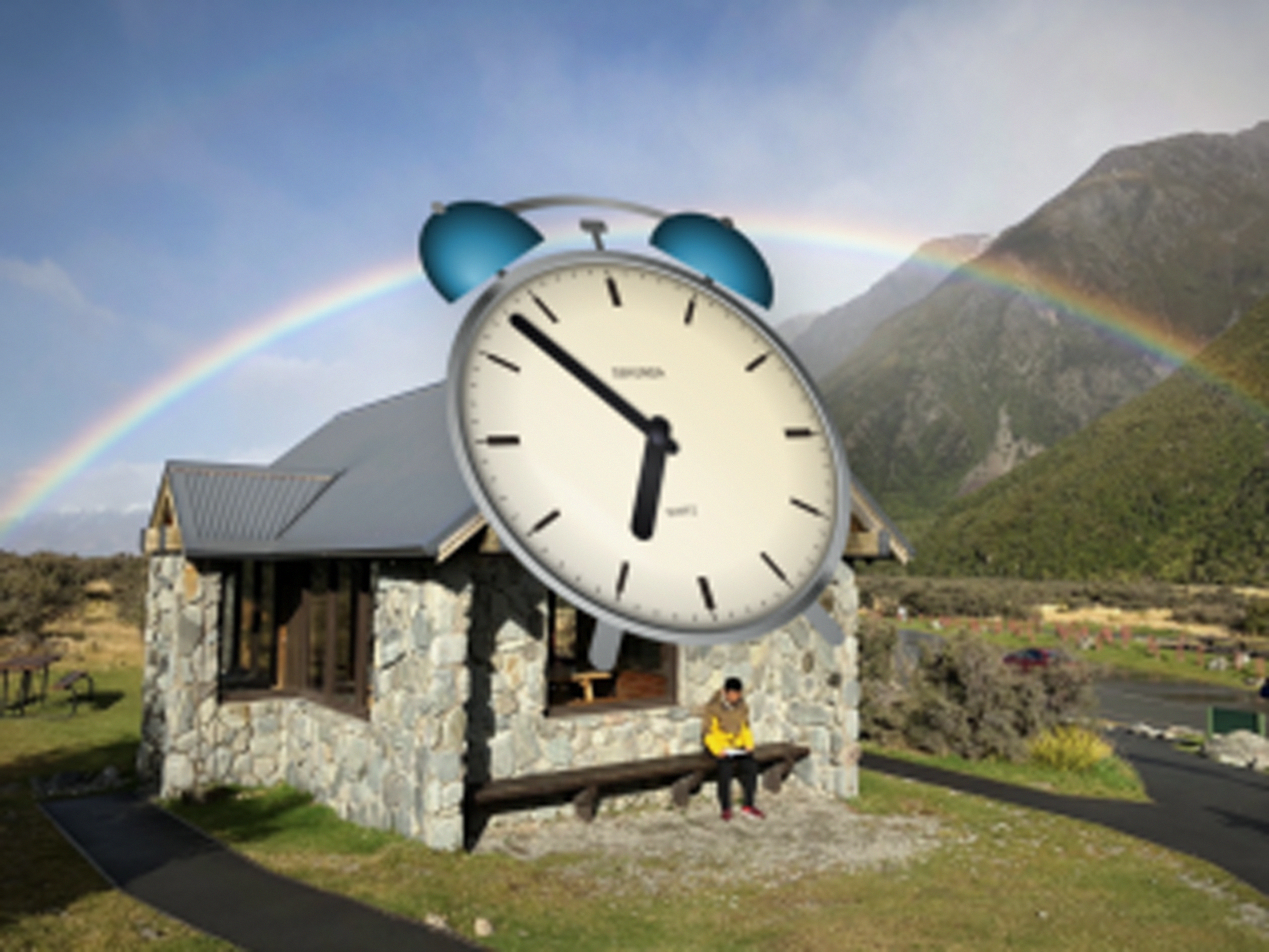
6:53
